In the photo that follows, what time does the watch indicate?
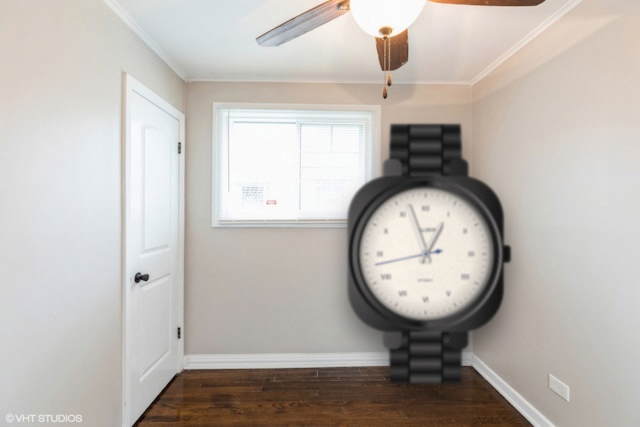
12:56:43
